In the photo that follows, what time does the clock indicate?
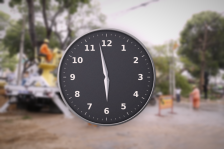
5:58
